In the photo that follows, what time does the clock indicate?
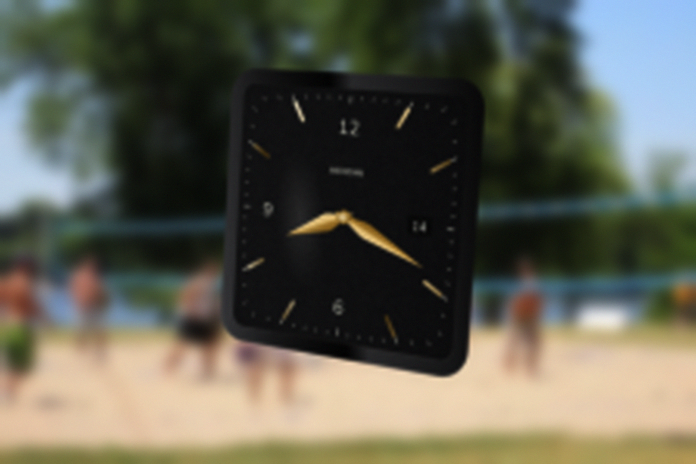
8:19
